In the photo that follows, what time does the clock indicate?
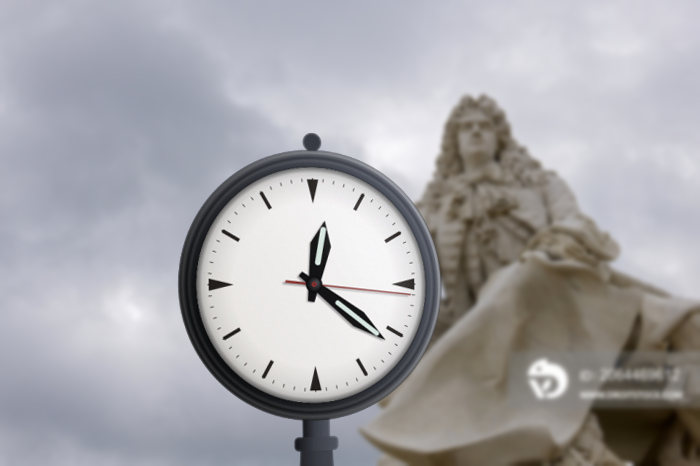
12:21:16
